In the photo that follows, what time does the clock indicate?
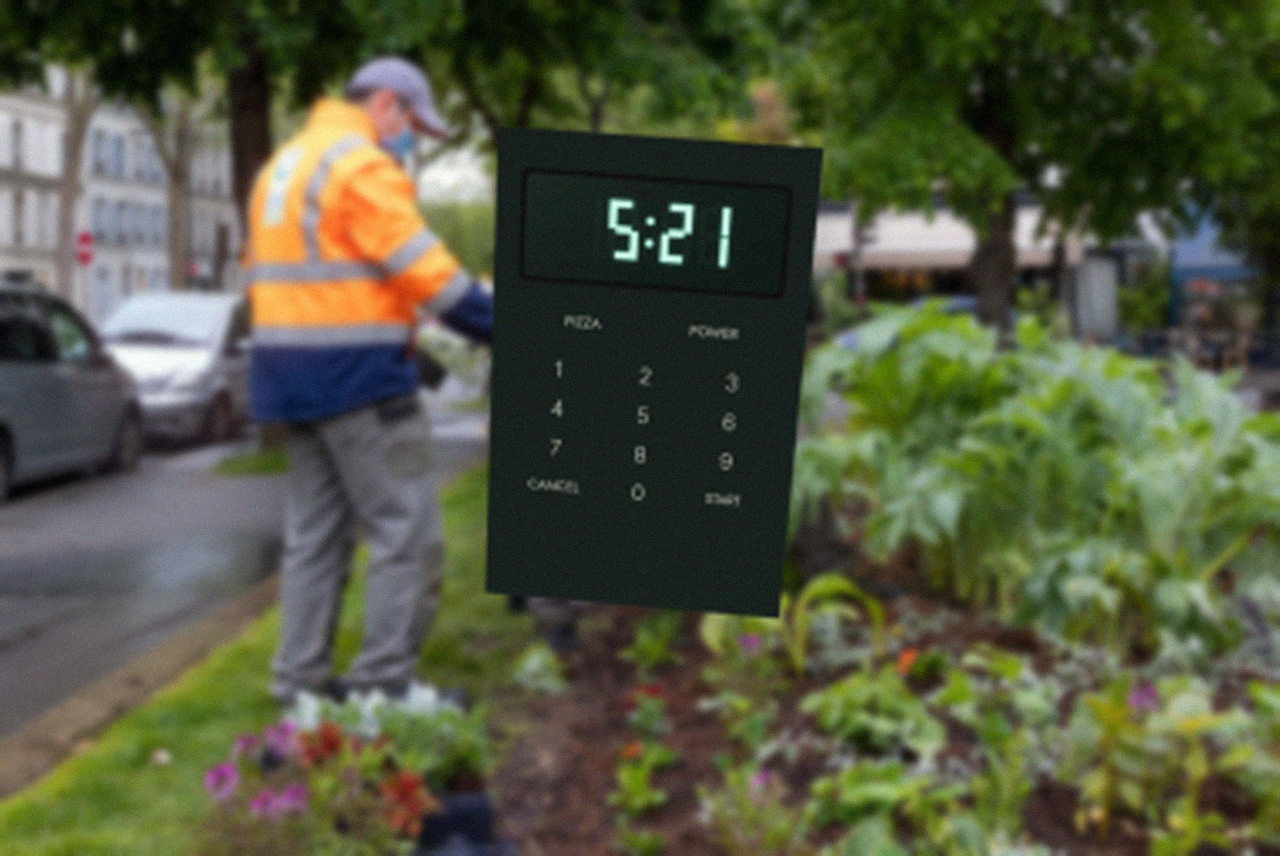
5:21
